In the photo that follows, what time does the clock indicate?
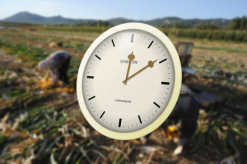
12:09
